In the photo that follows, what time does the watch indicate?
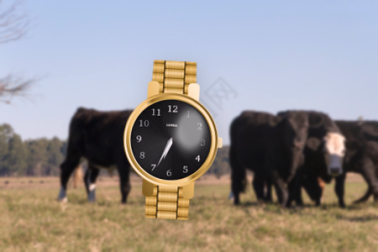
6:34
